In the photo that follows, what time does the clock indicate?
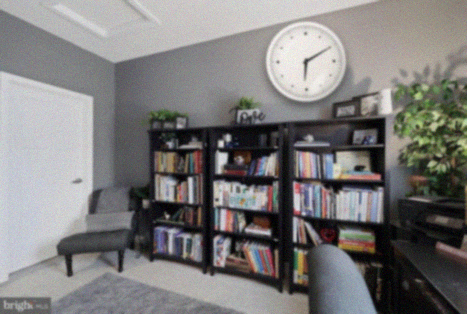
6:10
